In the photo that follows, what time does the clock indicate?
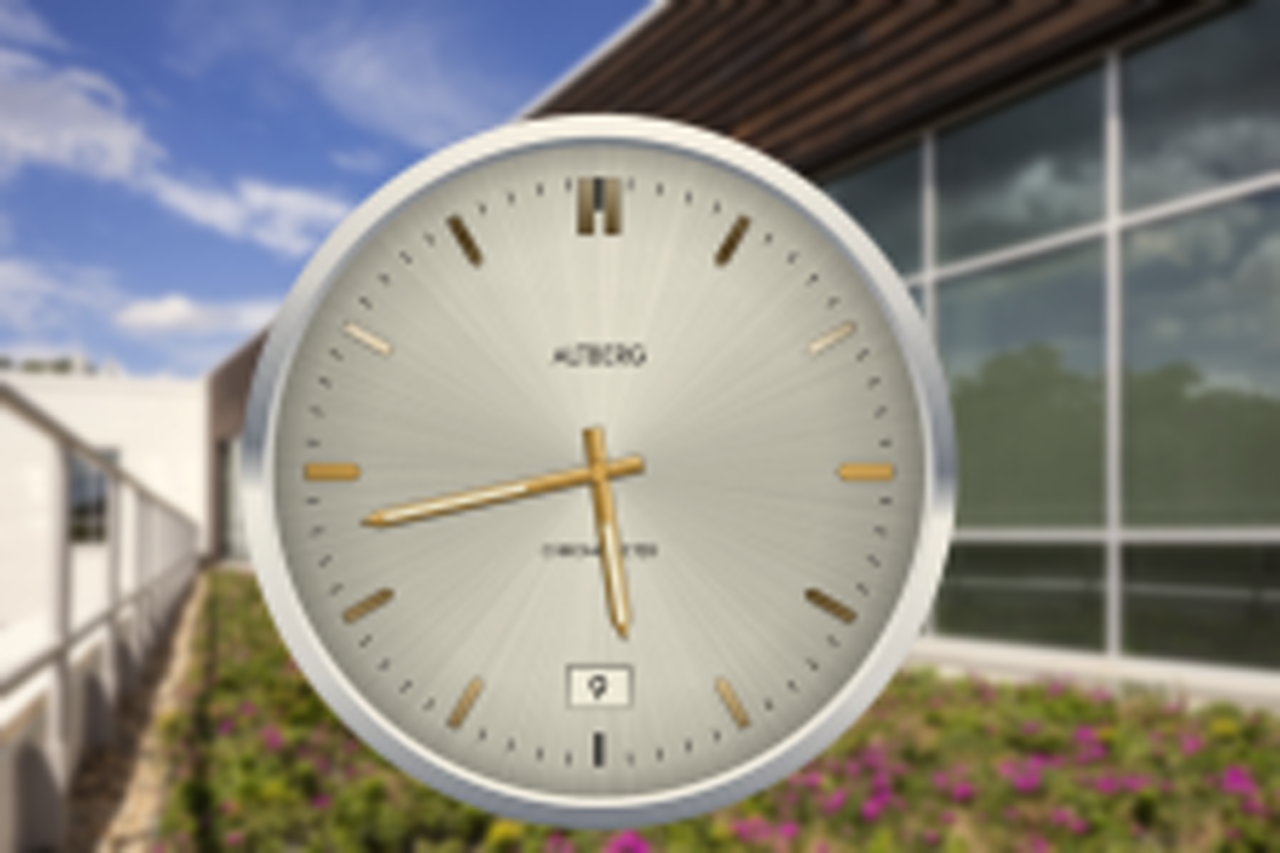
5:43
